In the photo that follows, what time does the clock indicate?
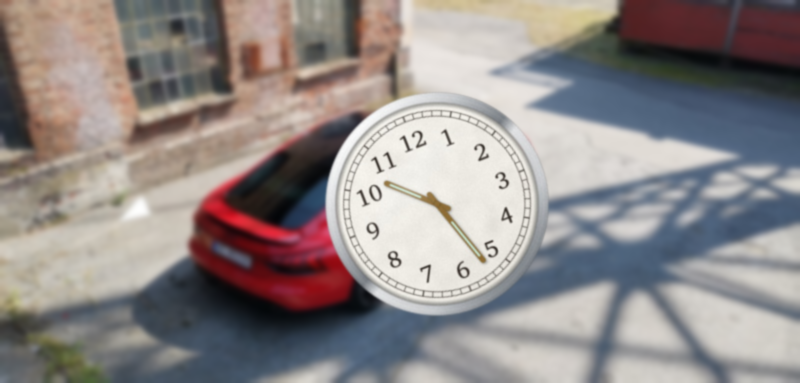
10:27
